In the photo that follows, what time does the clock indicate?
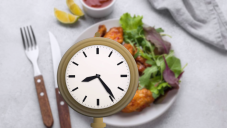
8:24
